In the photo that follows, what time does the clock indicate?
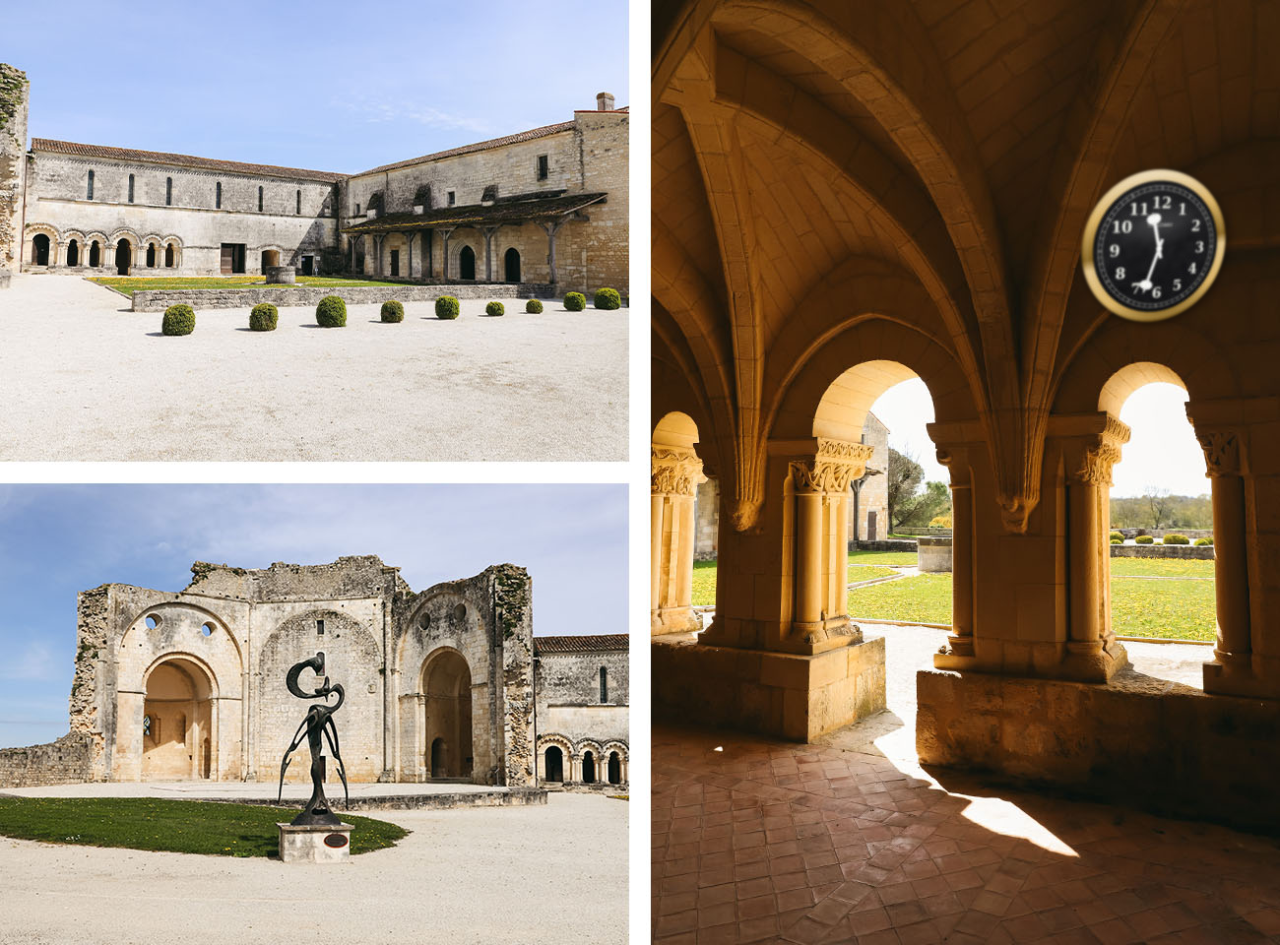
11:33
